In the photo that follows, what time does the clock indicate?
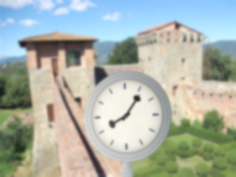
8:06
